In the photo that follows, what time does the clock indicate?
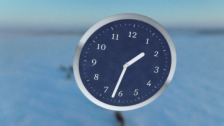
1:32
